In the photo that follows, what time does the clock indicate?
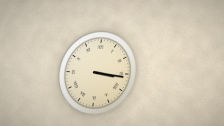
3:16
